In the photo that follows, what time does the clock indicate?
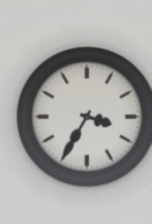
3:35
